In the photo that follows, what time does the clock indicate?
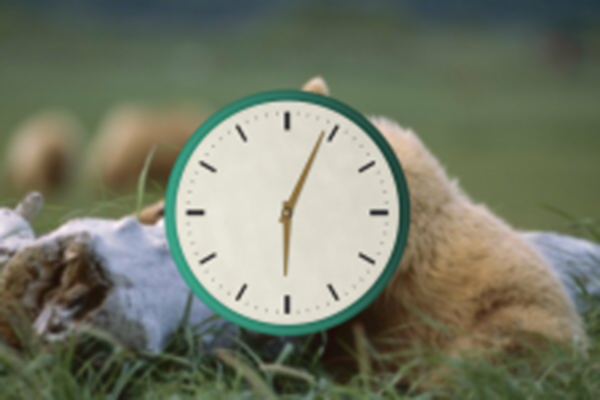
6:04
